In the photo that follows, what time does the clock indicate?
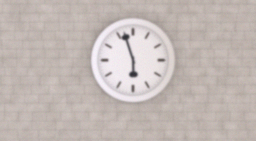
5:57
